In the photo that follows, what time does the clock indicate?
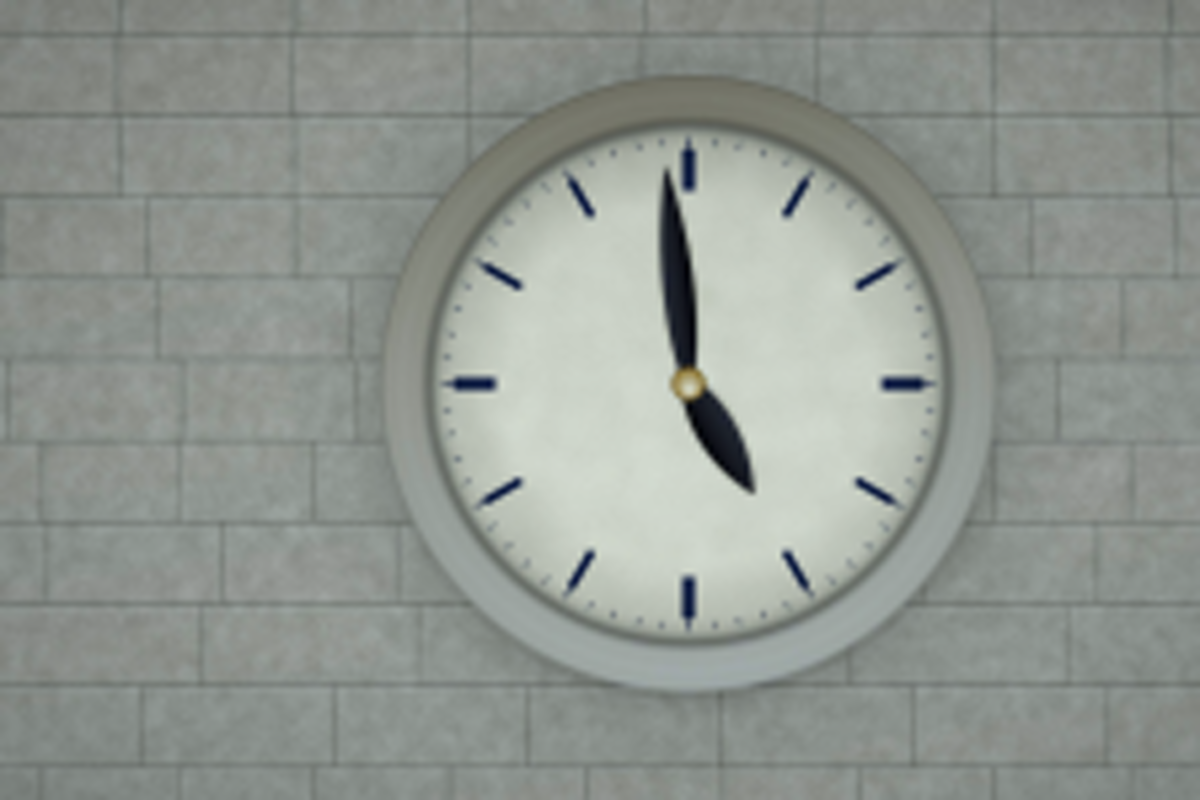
4:59
